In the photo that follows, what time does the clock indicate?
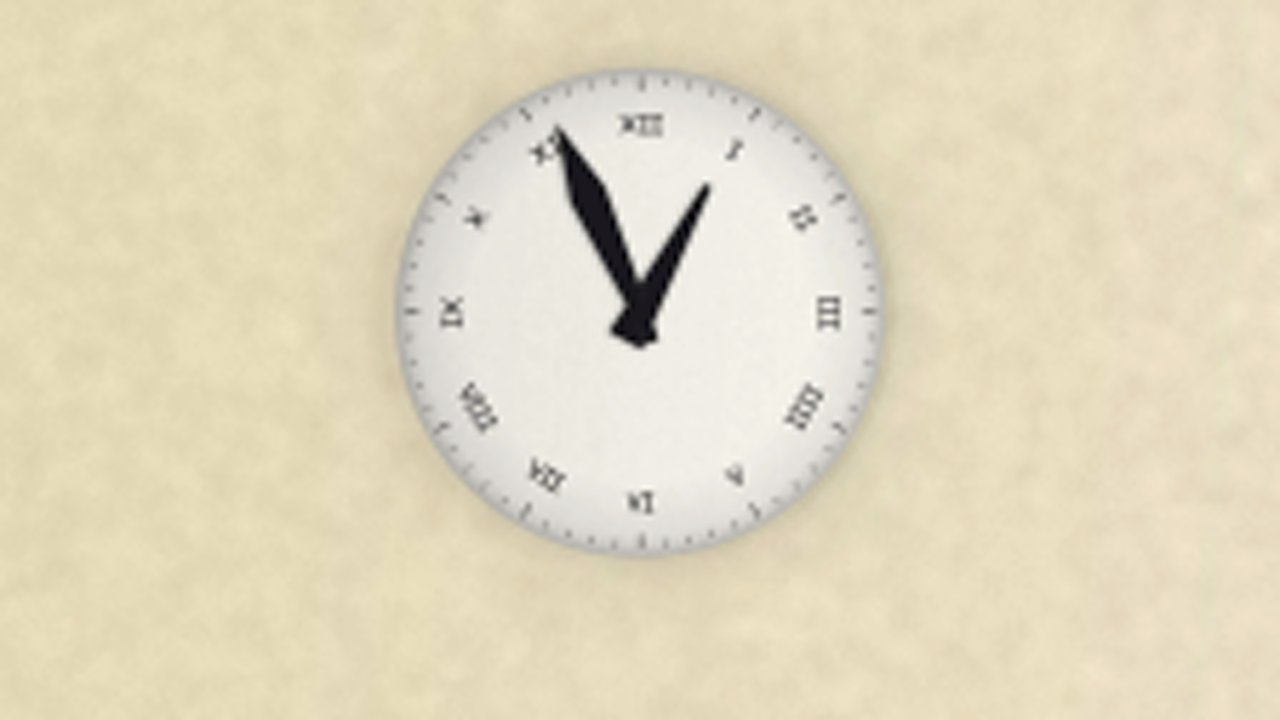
12:56
